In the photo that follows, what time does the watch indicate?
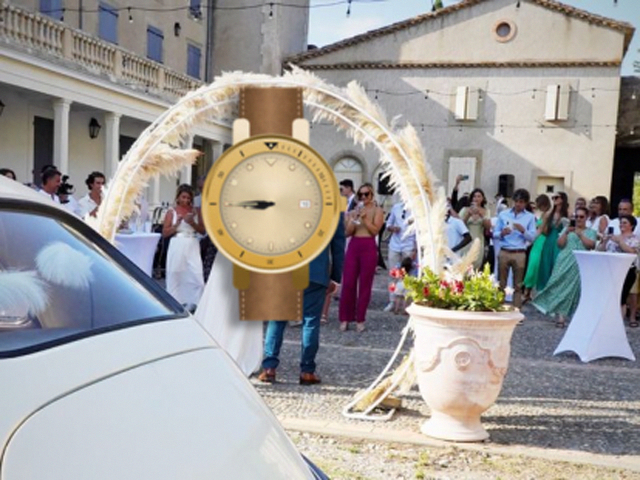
8:45
